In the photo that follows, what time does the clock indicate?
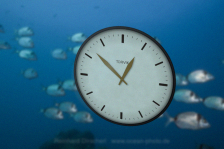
12:52
